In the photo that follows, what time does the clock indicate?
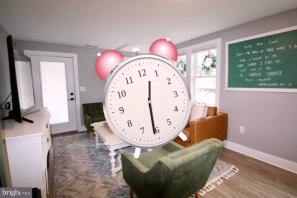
12:31
